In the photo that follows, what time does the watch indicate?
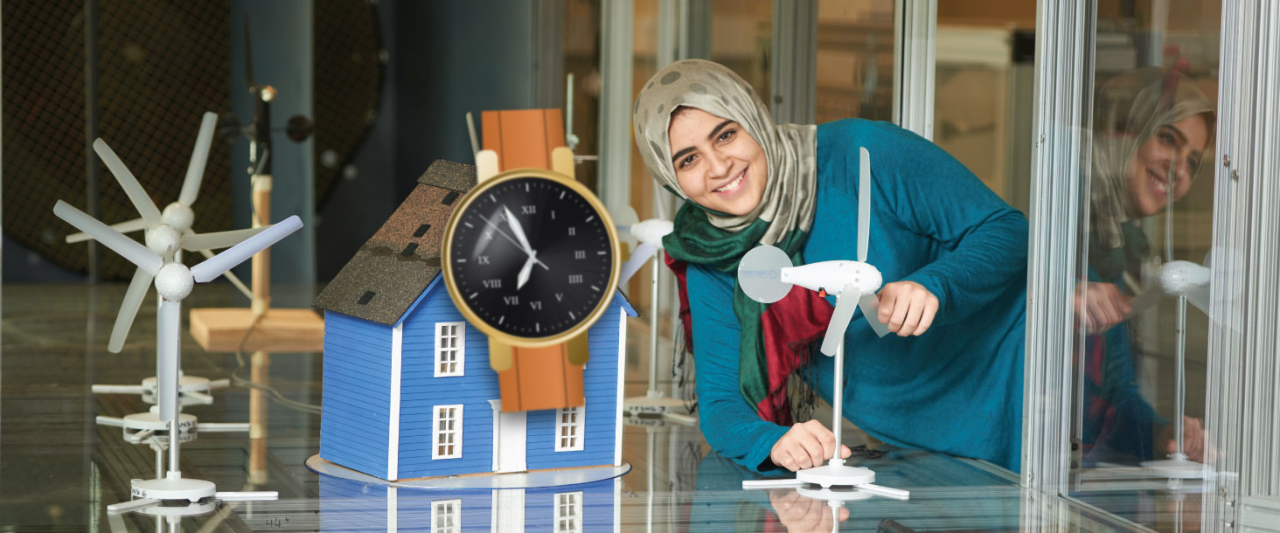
6:55:52
